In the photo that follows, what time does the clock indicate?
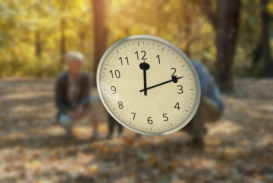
12:12
